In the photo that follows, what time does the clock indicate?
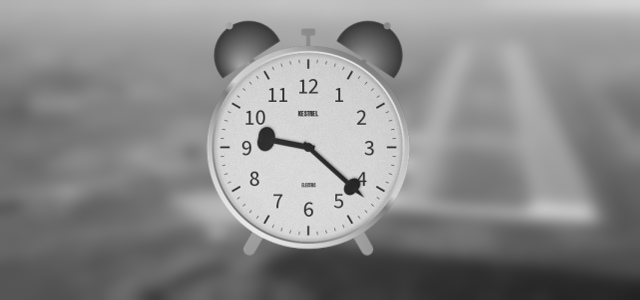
9:22
